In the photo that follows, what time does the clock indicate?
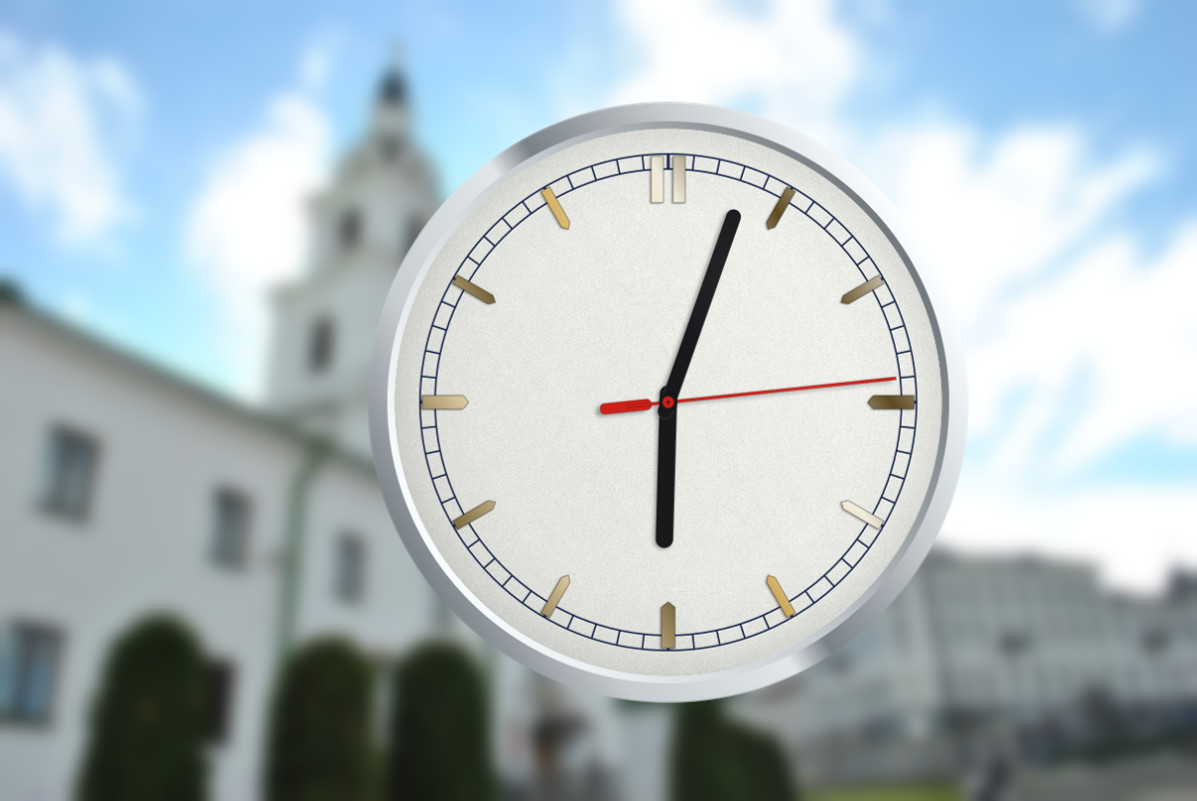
6:03:14
